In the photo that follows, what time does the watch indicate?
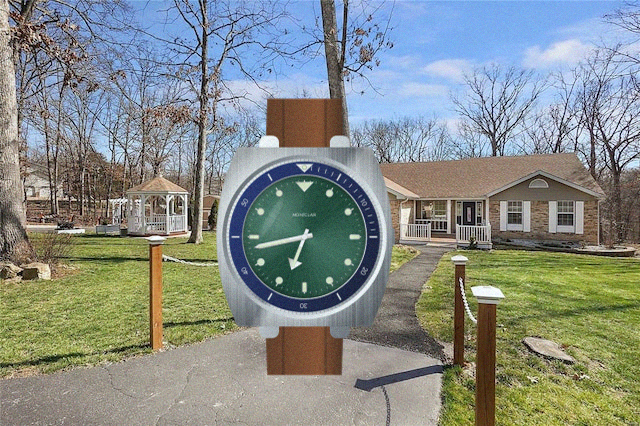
6:43
